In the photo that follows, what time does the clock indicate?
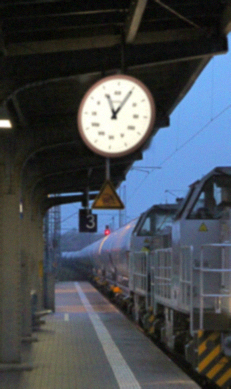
11:05
